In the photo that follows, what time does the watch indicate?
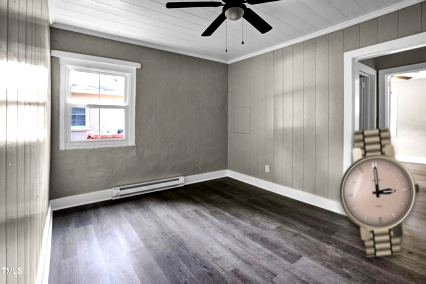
3:00
